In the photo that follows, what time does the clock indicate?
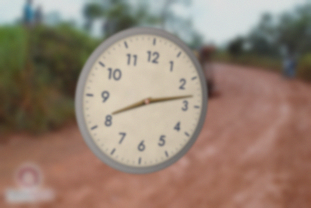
8:13
